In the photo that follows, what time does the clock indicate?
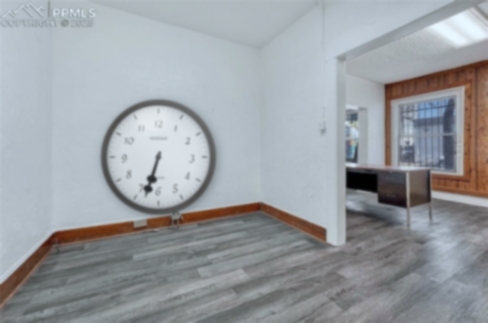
6:33
